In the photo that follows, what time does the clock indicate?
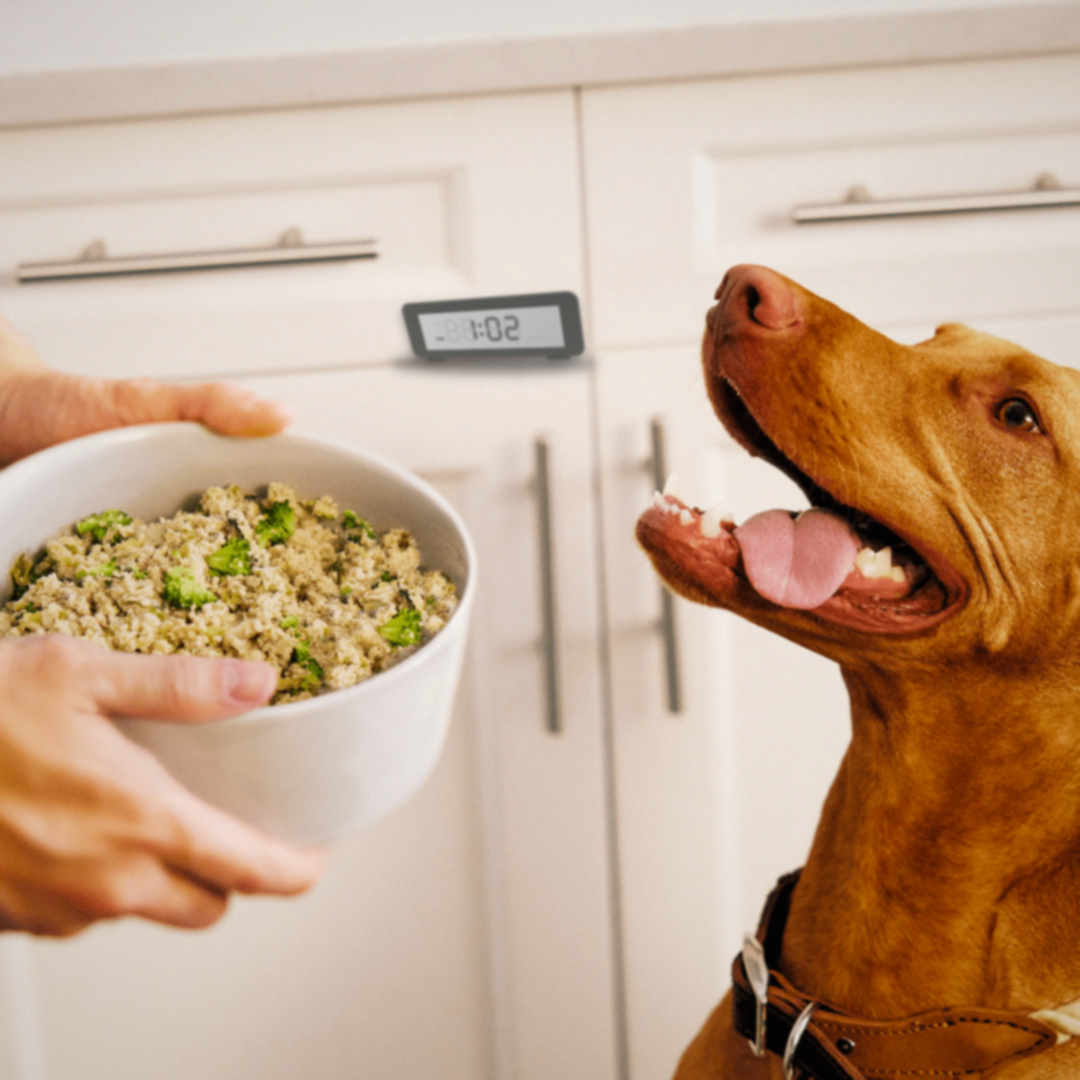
1:02
